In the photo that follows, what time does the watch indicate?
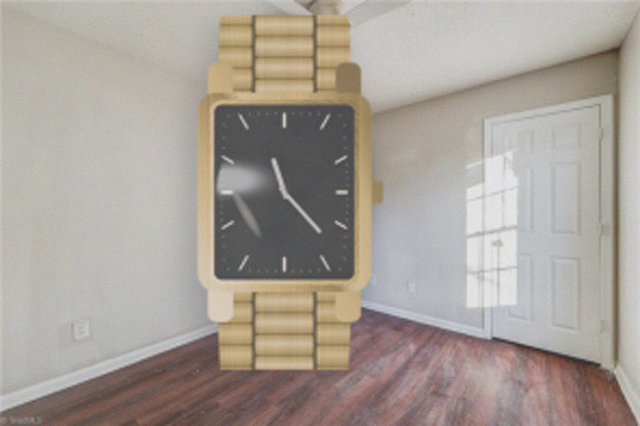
11:23
